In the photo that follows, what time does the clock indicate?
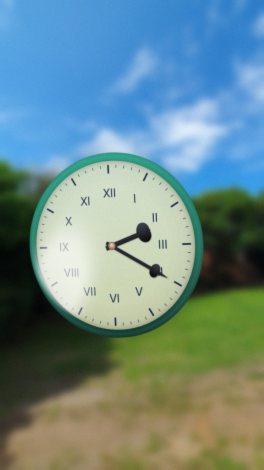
2:20
